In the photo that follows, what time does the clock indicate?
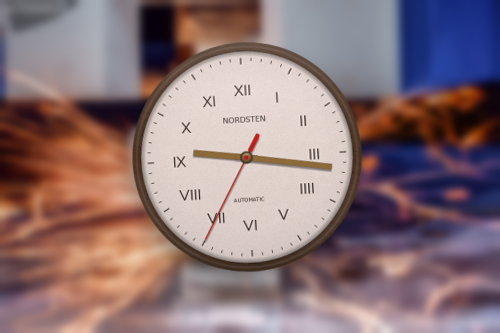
9:16:35
